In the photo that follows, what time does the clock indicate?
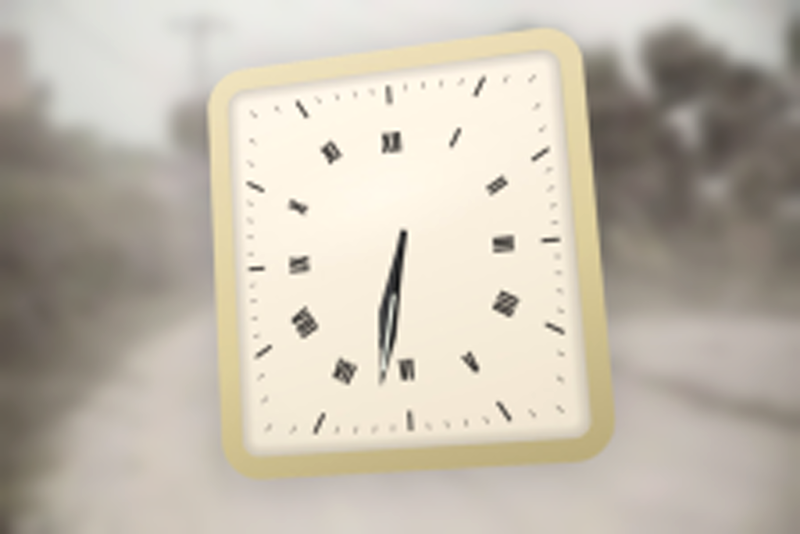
6:32
